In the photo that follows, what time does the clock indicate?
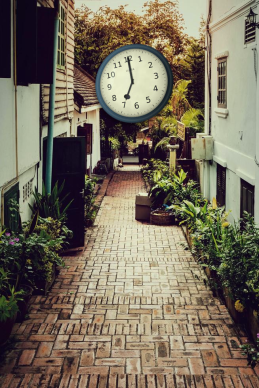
7:00
